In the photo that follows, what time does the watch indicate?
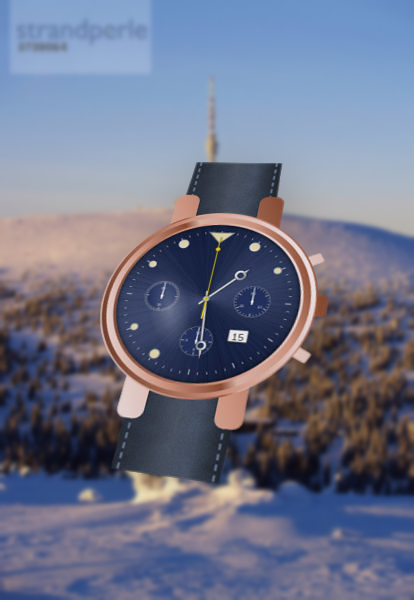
1:29
